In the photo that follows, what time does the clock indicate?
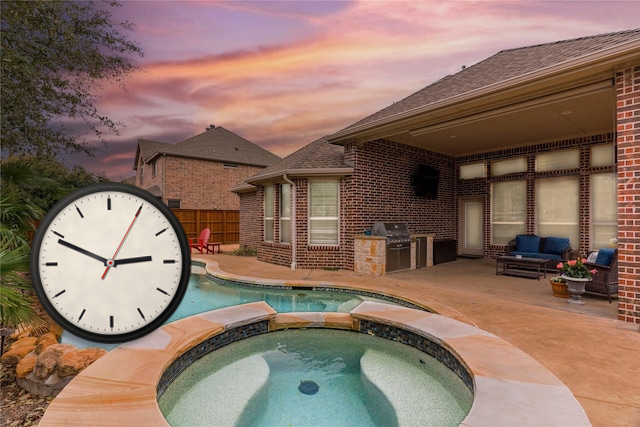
2:49:05
